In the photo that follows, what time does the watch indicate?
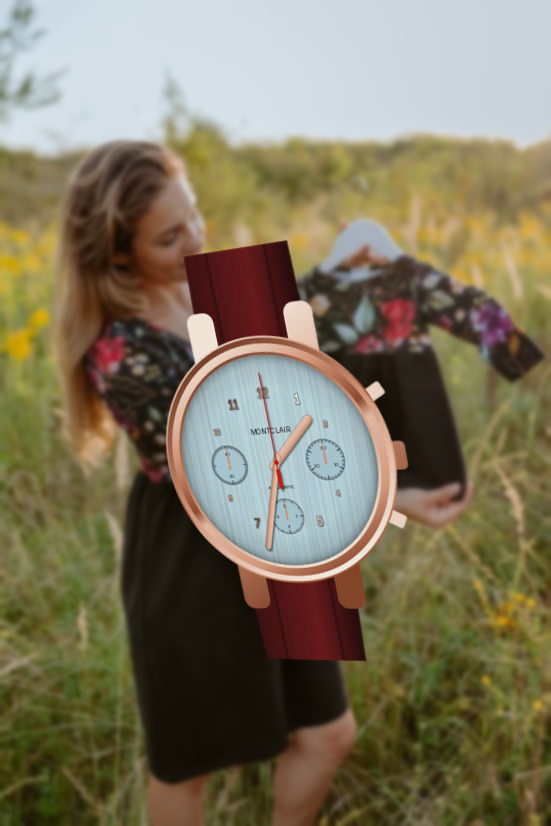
1:33
